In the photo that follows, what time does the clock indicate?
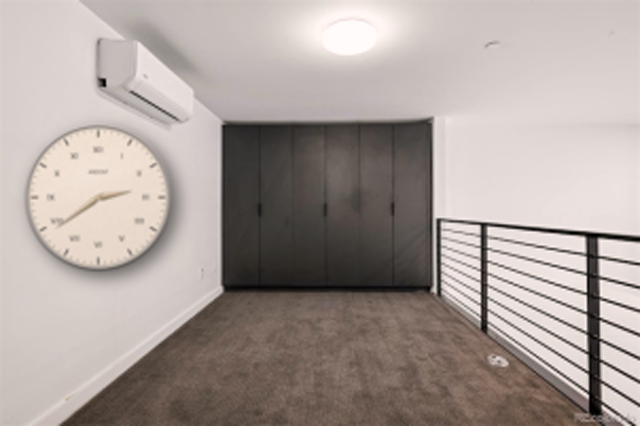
2:39
